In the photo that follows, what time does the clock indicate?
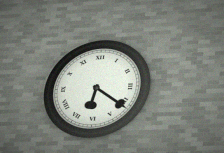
6:21
